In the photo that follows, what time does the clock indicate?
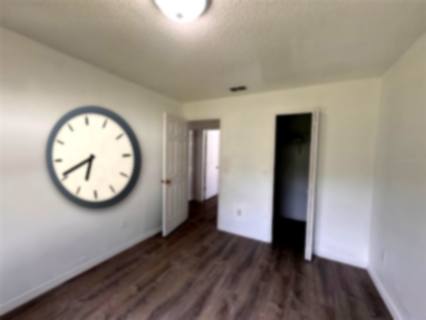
6:41
